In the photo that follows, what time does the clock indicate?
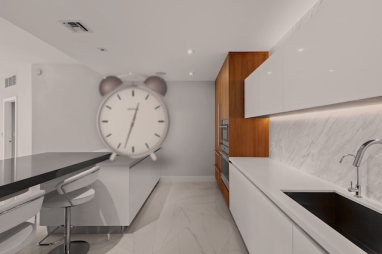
12:33
